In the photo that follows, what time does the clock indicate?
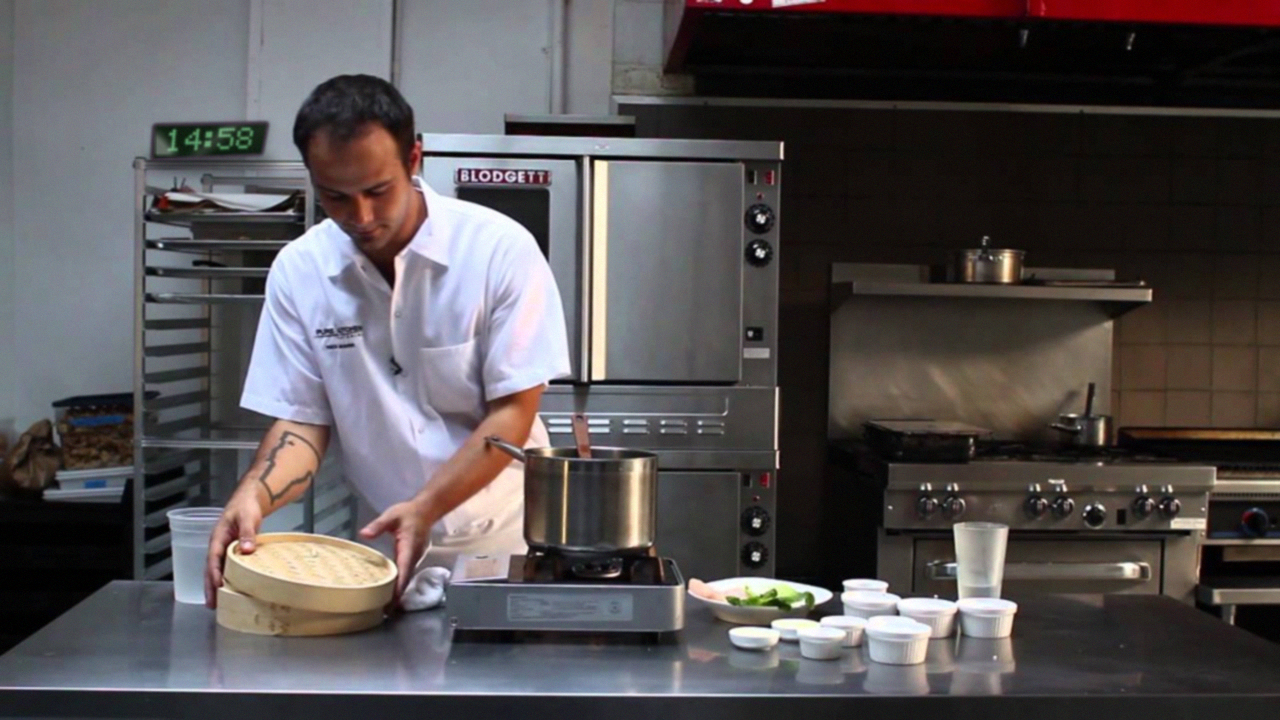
14:58
